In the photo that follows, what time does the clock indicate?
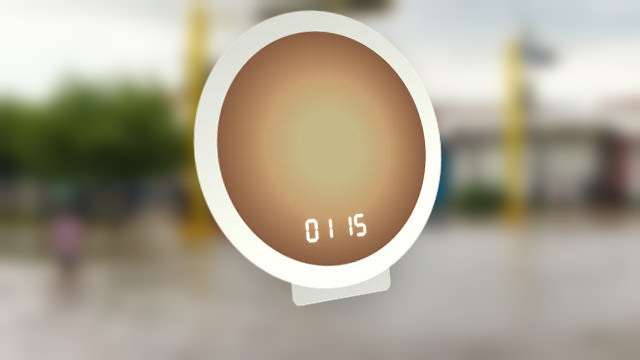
1:15
